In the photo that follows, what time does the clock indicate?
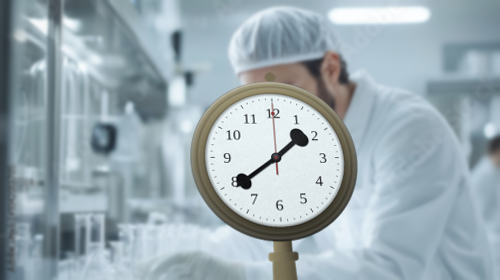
1:39:00
